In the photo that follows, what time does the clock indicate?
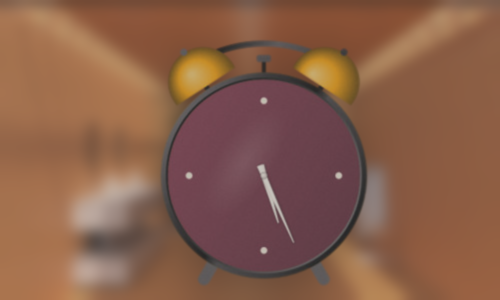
5:26
